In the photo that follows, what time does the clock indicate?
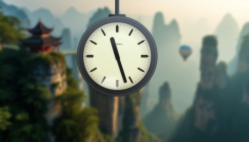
11:27
